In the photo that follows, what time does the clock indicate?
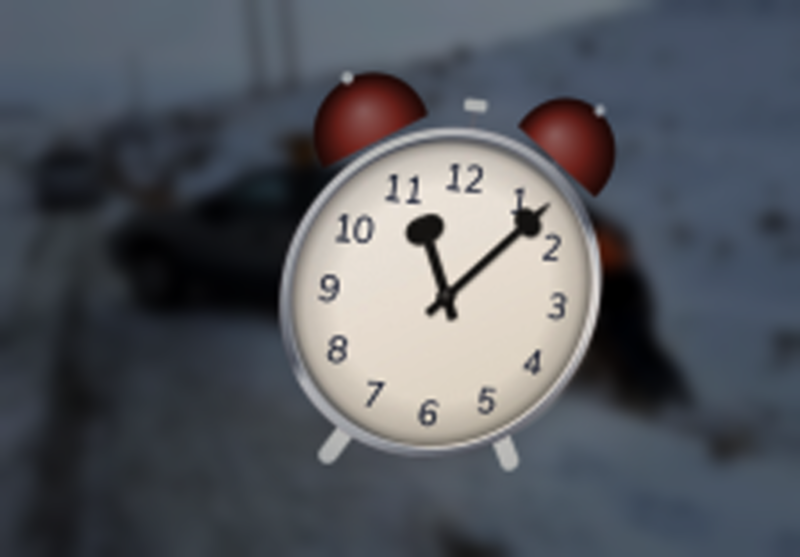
11:07
